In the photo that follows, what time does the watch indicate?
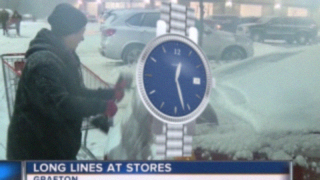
12:27
